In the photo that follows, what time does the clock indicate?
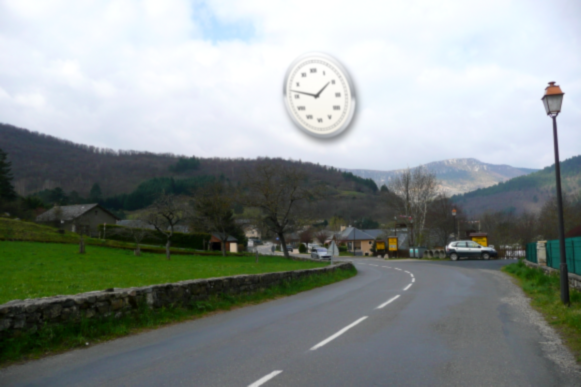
1:47
